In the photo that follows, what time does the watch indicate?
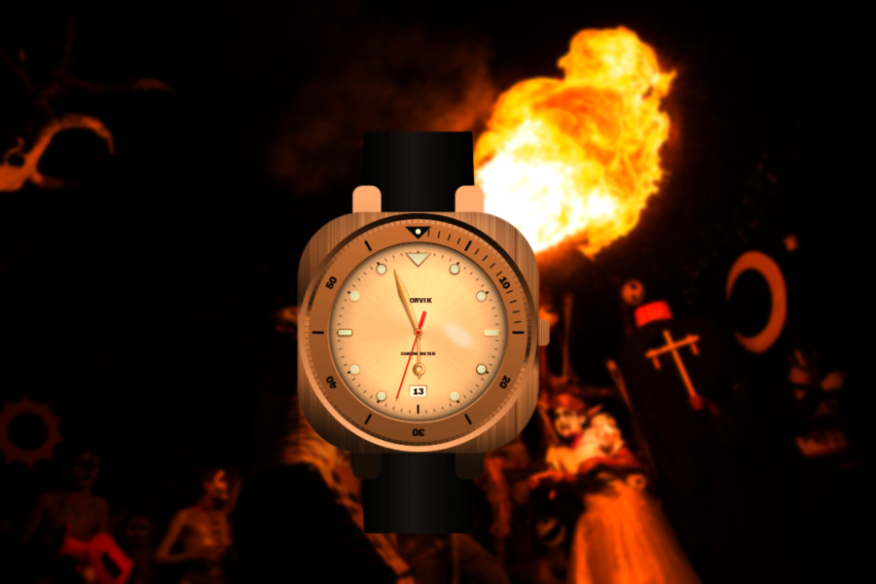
5:56:33
